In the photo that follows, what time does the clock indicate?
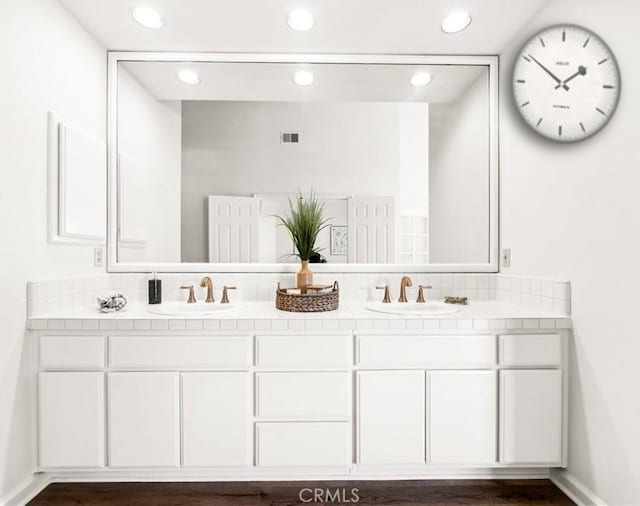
1:51
